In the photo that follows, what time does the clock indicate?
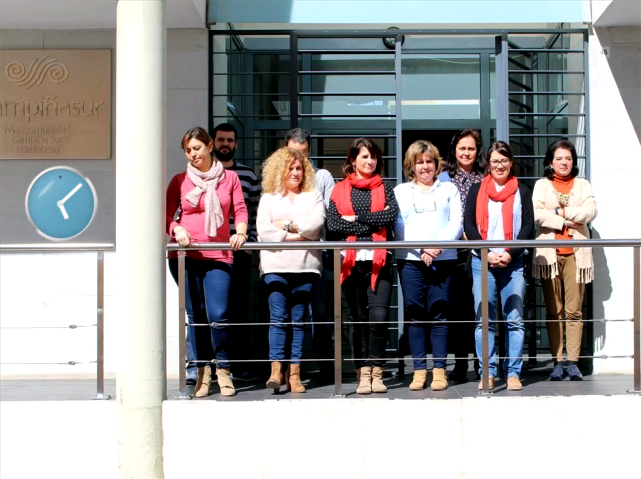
5:08
